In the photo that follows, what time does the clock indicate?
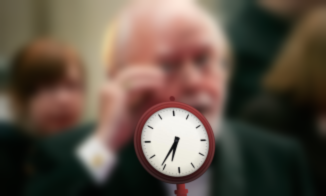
6:36
